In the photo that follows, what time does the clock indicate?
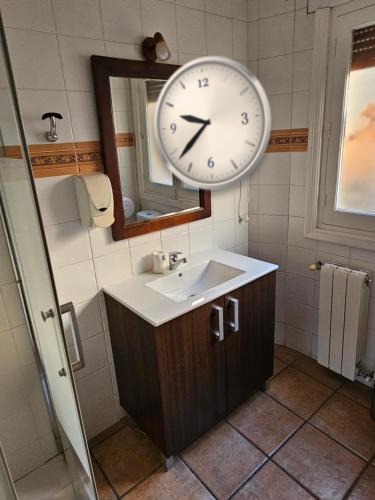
9:38
